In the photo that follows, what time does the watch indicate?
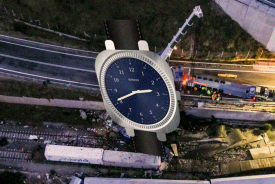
2:41
